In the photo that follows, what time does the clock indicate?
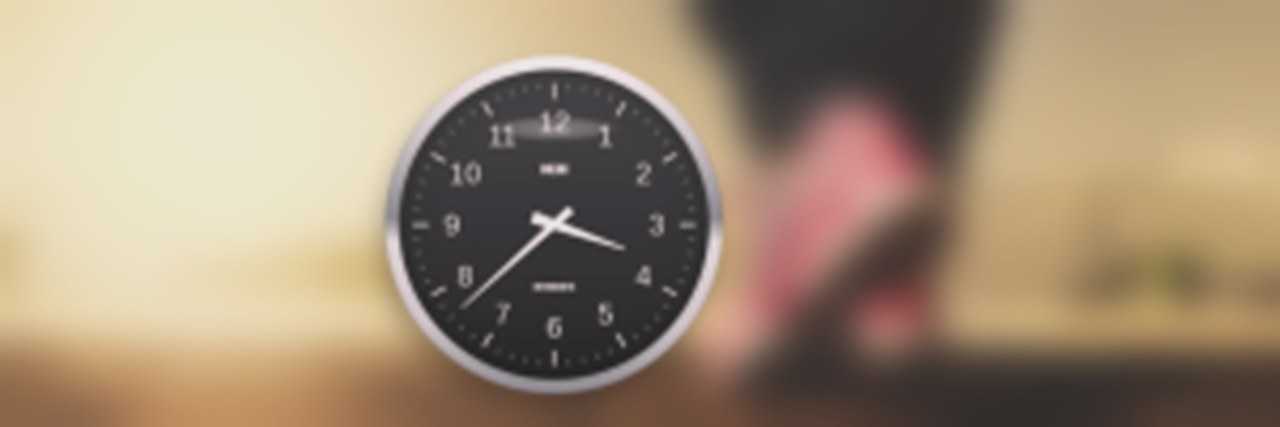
3:38
